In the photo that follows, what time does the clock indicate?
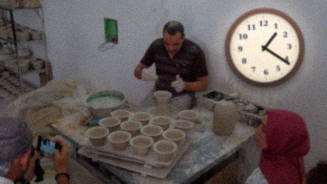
1:21
